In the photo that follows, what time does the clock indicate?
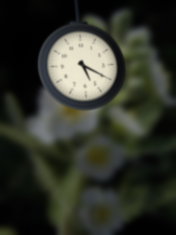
5:20
